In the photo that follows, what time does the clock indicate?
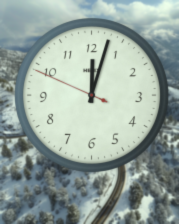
12:02:49
